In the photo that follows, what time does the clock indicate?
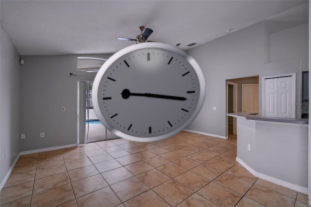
9:17
